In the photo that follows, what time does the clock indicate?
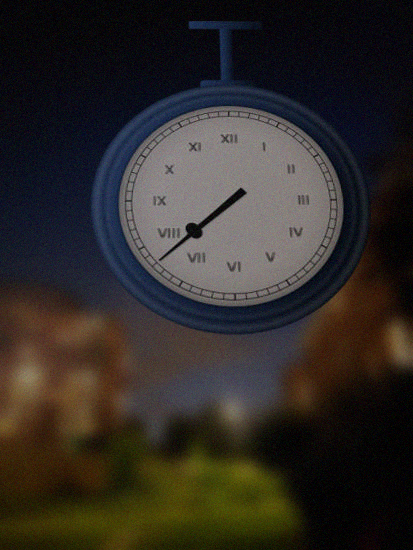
7:38
